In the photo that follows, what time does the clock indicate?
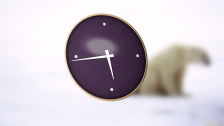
5:44
